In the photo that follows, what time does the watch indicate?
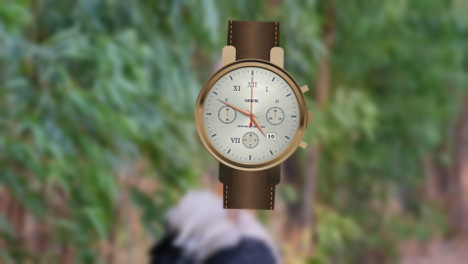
4:49
